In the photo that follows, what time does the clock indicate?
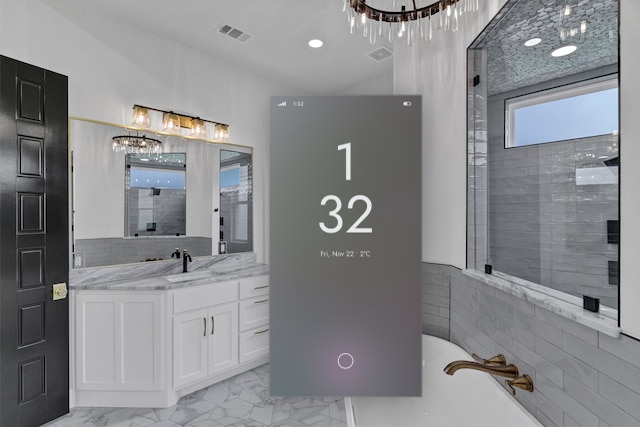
1:32
